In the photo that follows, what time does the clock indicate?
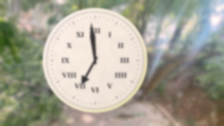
6:59
